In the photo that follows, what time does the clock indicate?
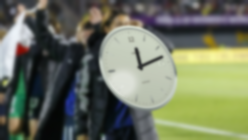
12:13
